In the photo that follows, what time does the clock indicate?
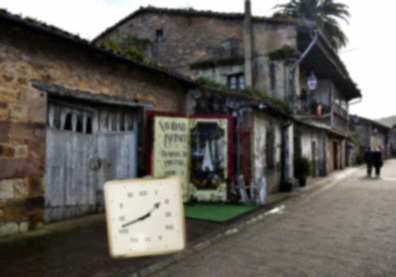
1:42
